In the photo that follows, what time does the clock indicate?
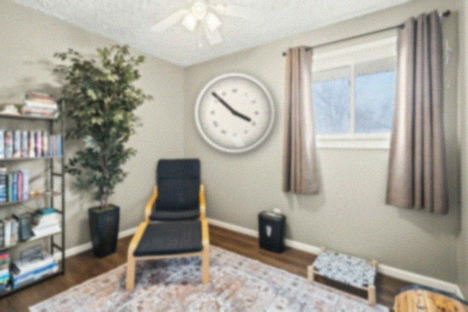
3:52
